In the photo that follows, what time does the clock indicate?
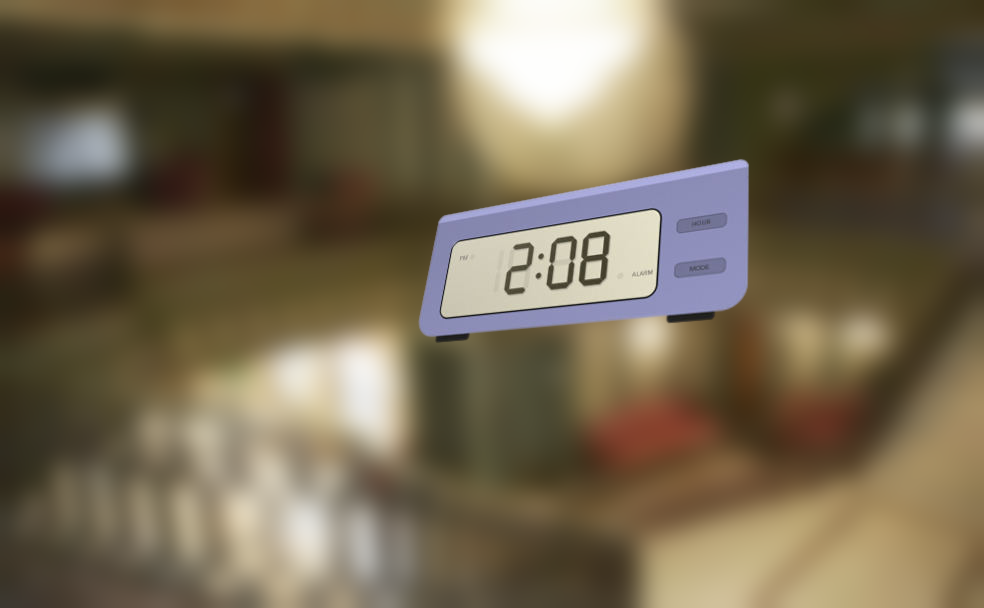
2:08
